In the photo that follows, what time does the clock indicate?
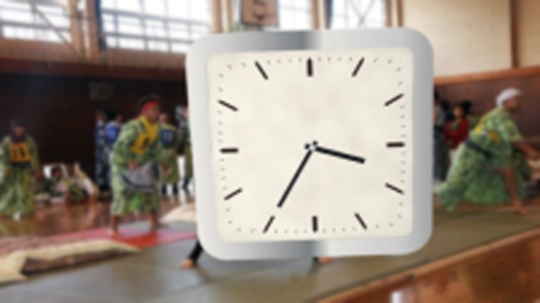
3:35
